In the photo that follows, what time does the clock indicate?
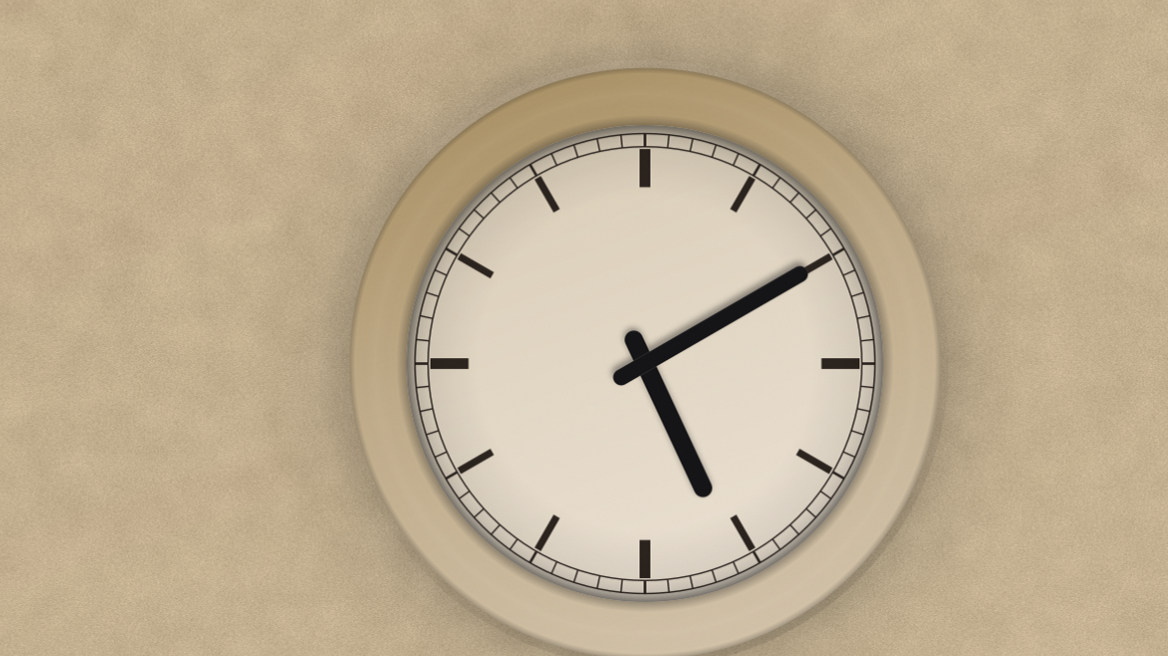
5:10
